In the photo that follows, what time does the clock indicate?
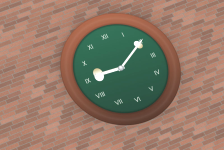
9:10
